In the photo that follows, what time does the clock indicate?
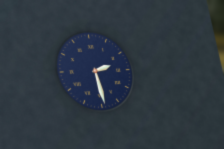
2:29
